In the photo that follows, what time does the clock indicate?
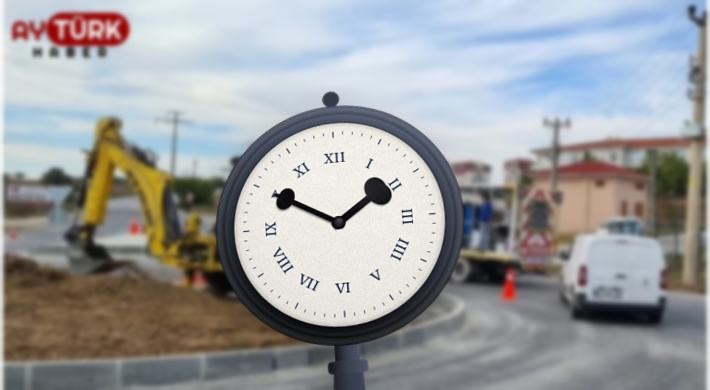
1:50
